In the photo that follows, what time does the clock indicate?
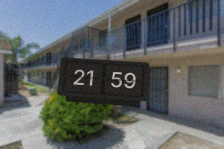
21:59
